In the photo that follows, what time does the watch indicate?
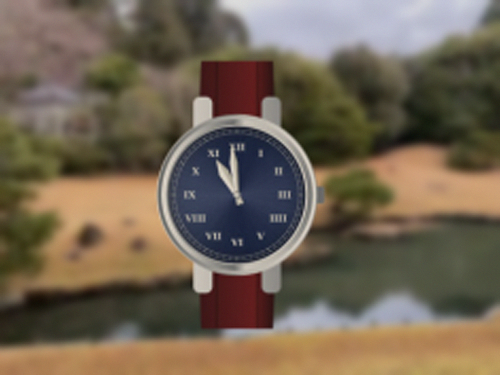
10:59
